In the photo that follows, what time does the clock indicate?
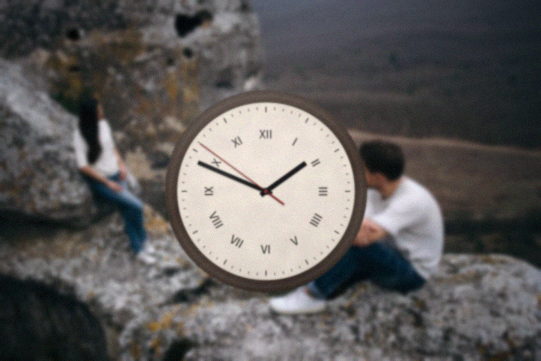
1:48:51
